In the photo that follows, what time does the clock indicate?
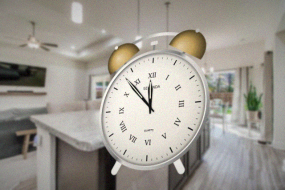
11:53
